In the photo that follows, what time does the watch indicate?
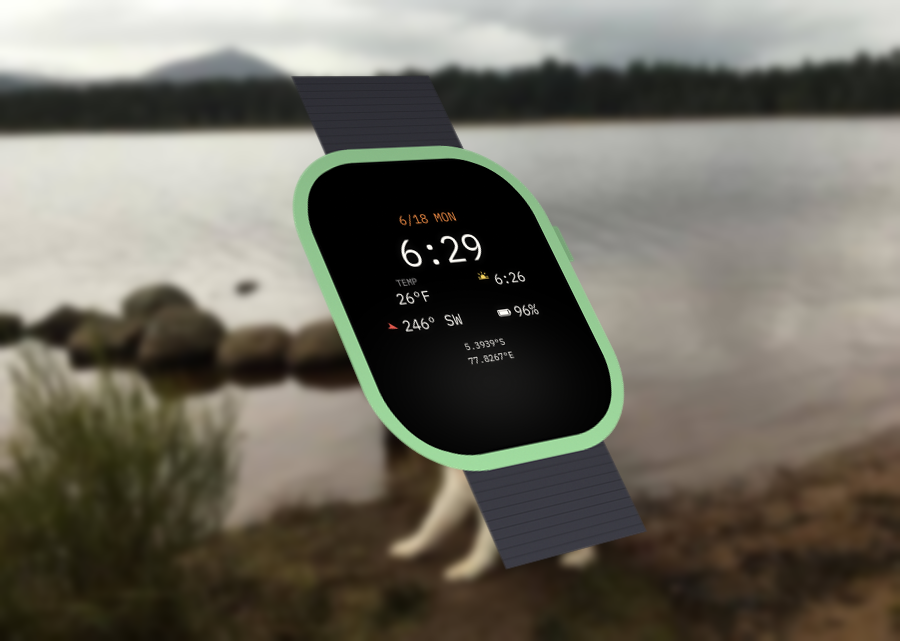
6:29
